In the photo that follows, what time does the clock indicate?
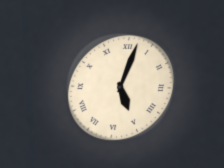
5:02
